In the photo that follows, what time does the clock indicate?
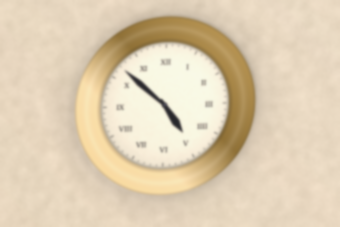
4:52
